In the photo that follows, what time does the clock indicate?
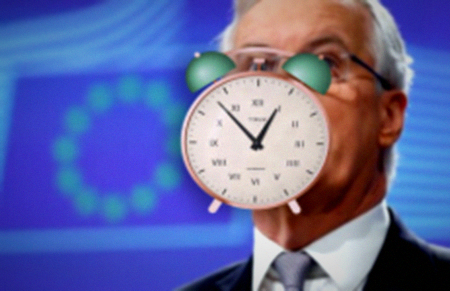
12:53
